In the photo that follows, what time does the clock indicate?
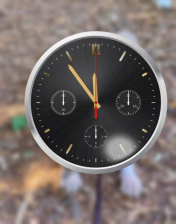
11:54
